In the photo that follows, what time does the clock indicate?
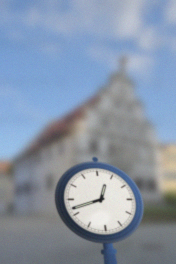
12:42
